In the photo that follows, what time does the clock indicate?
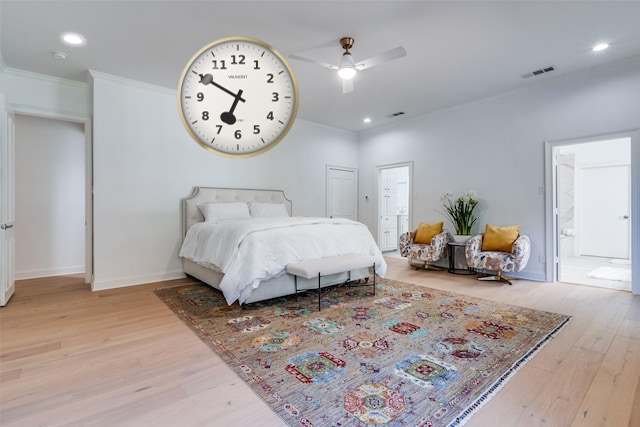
6:50
